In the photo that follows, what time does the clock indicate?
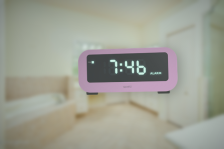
7:46
